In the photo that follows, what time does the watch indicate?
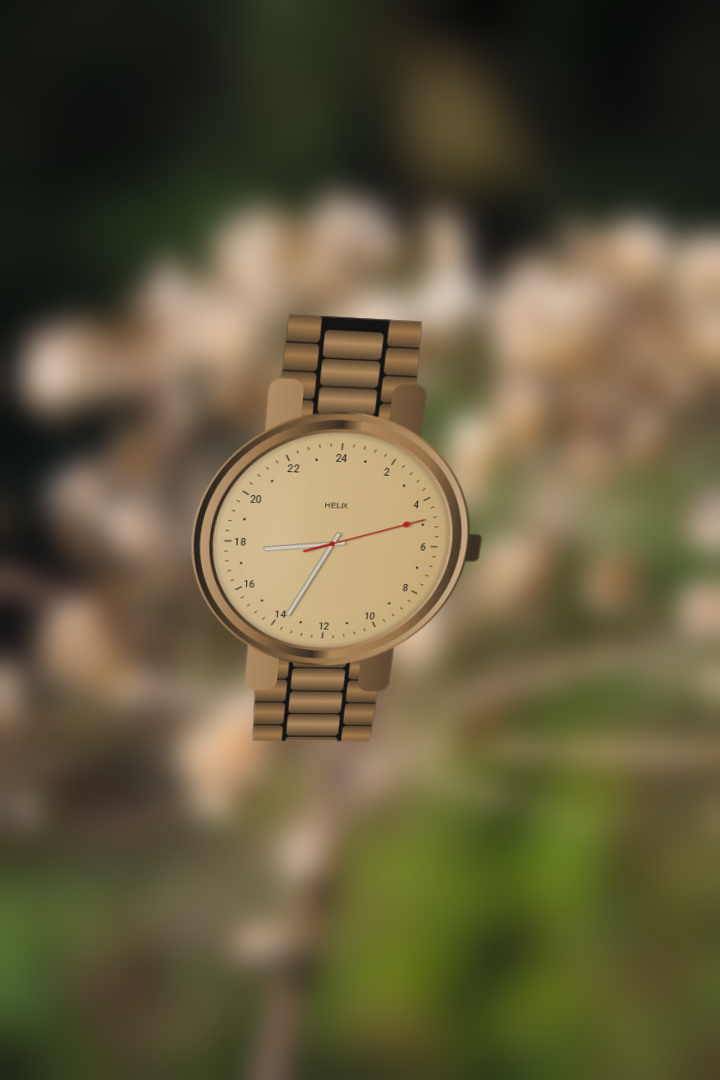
17:34:12
